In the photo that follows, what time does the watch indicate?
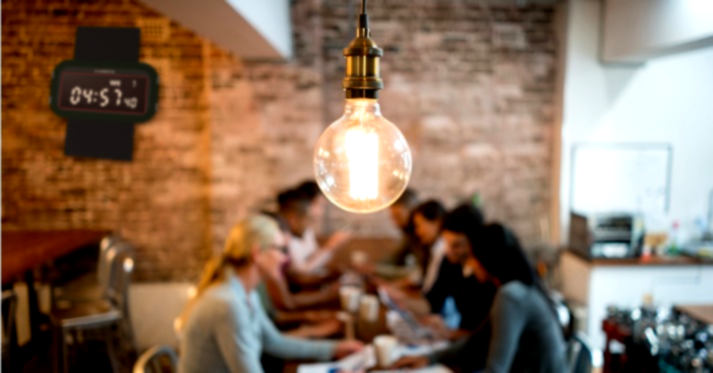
4:57
